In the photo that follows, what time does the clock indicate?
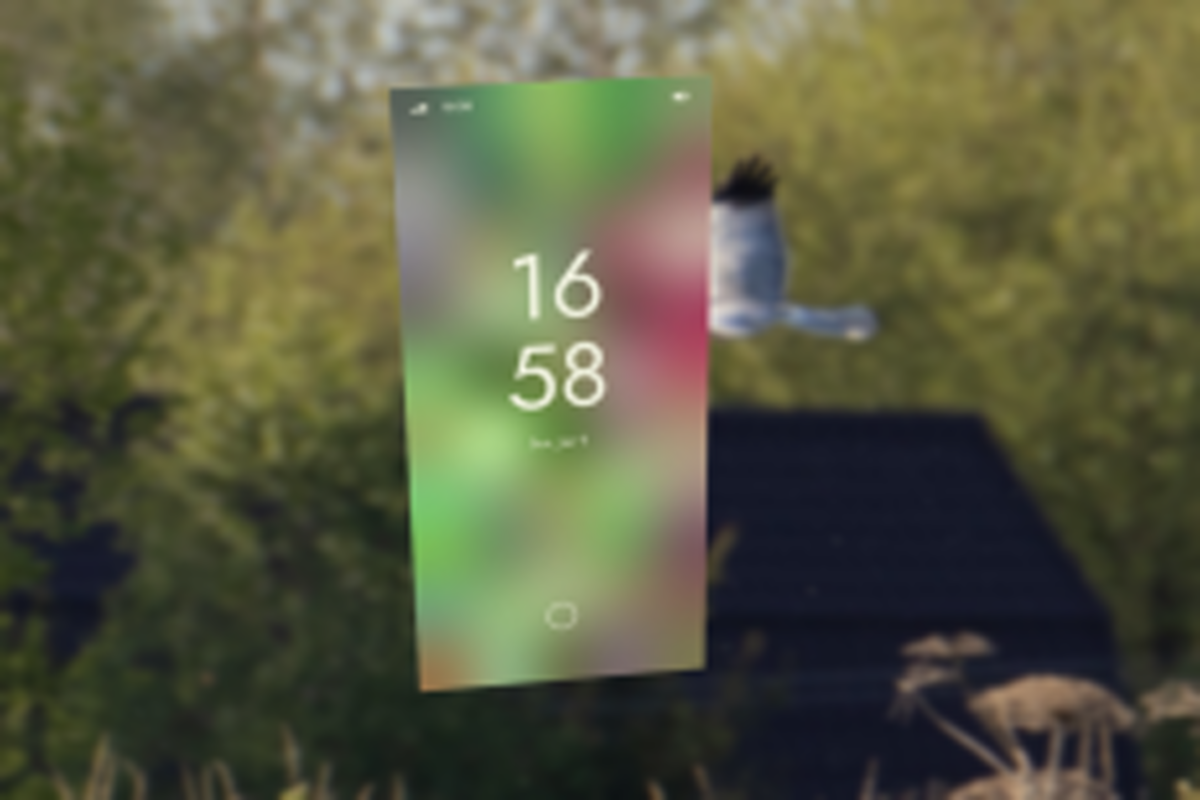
16:58
